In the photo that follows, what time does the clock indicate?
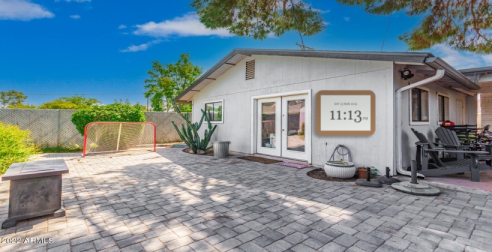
11:13
